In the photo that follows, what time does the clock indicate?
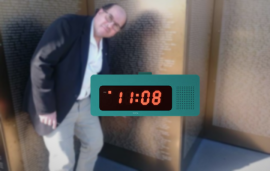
11:08
